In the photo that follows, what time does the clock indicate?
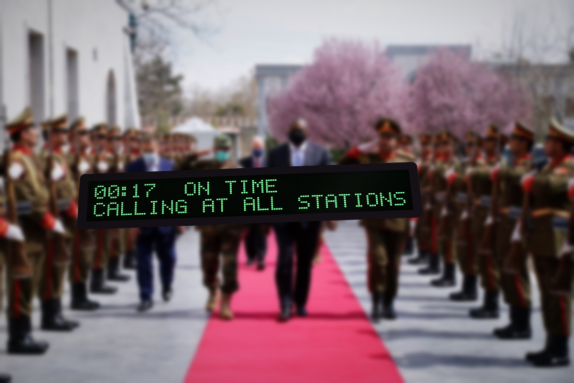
0:17
